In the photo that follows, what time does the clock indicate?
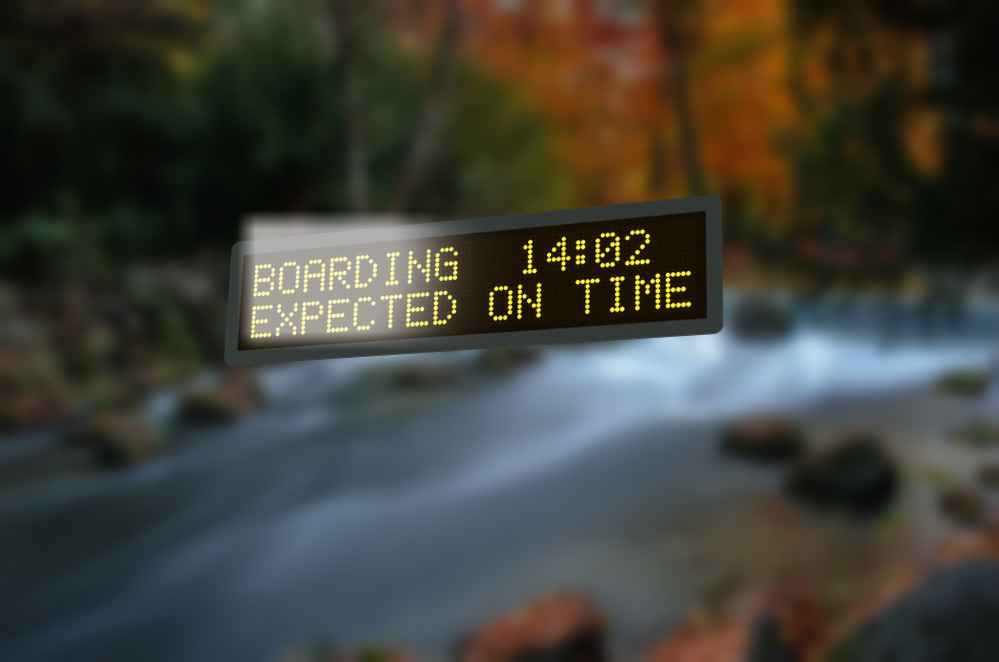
14:02
